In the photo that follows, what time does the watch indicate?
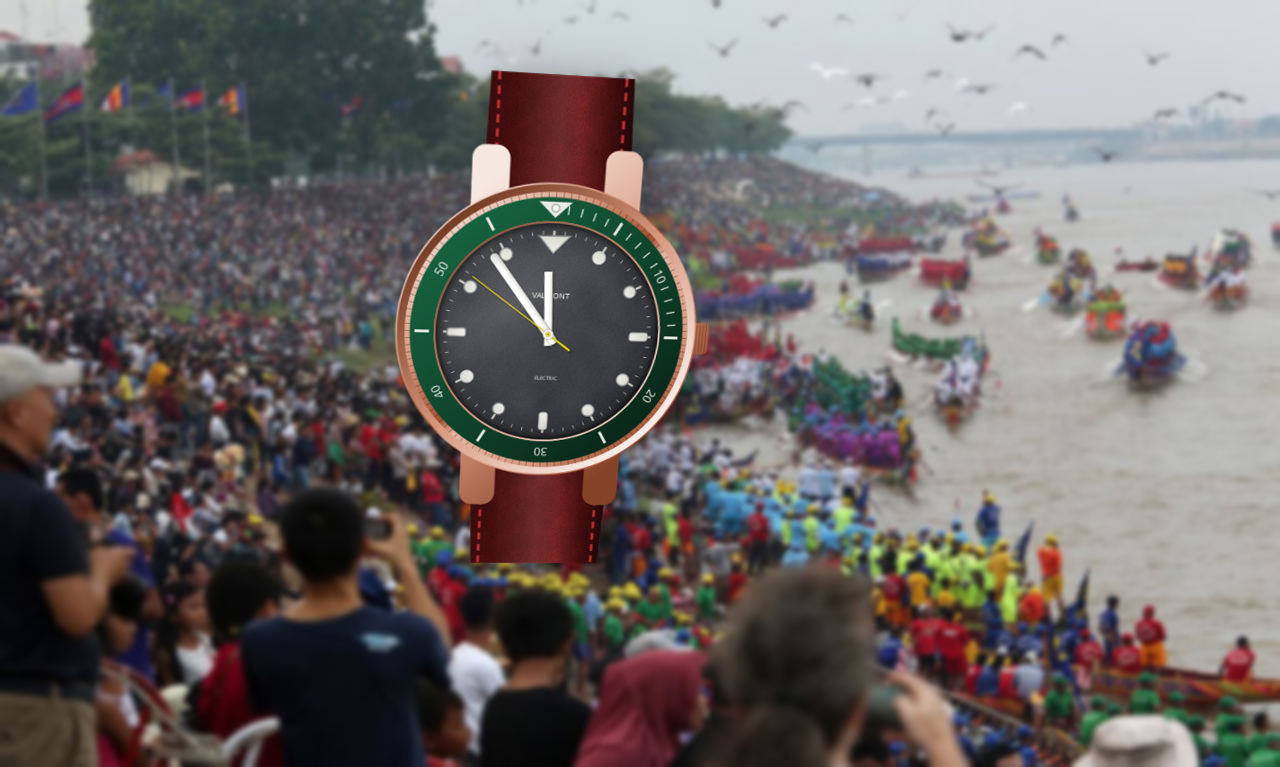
11:53:51
